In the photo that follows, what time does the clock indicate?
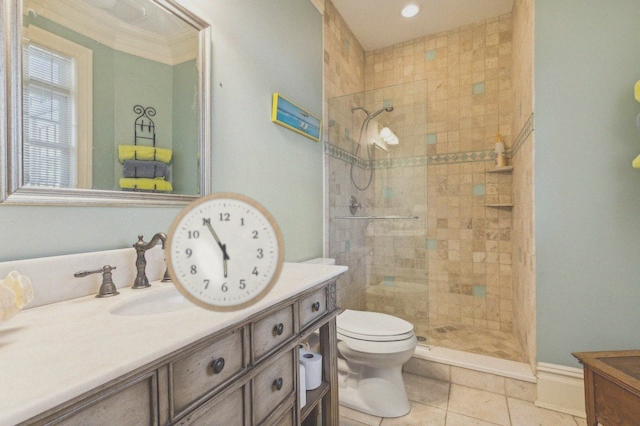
5:55
